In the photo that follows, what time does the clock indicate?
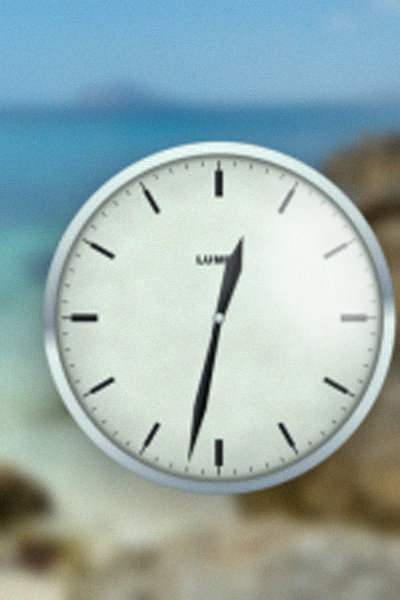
12:32
